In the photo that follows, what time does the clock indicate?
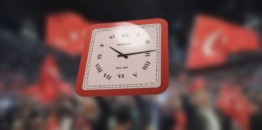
10:14
